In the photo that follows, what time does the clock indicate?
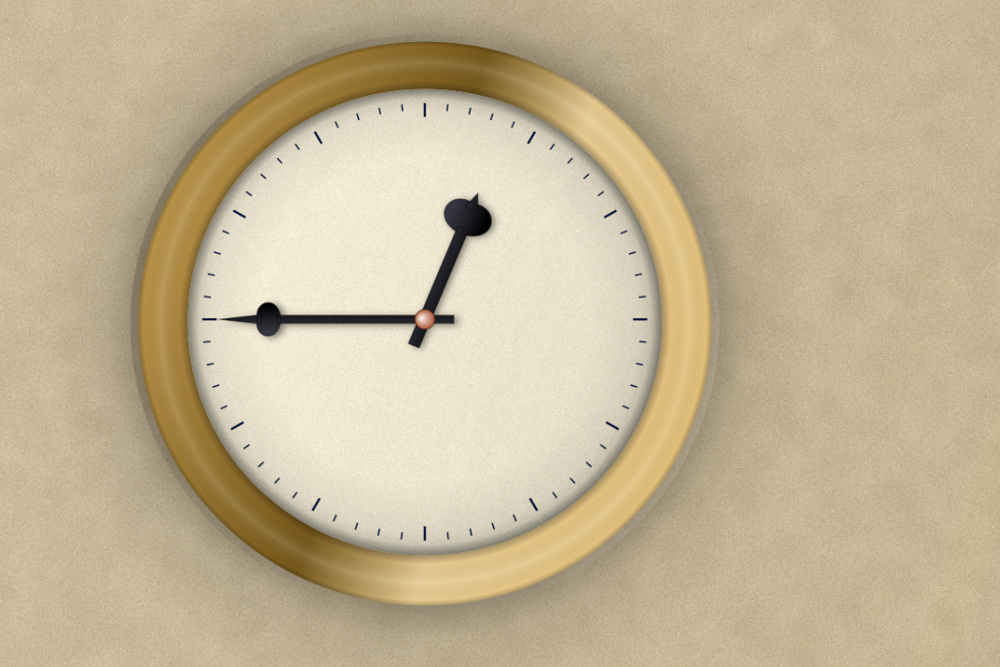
12:45
